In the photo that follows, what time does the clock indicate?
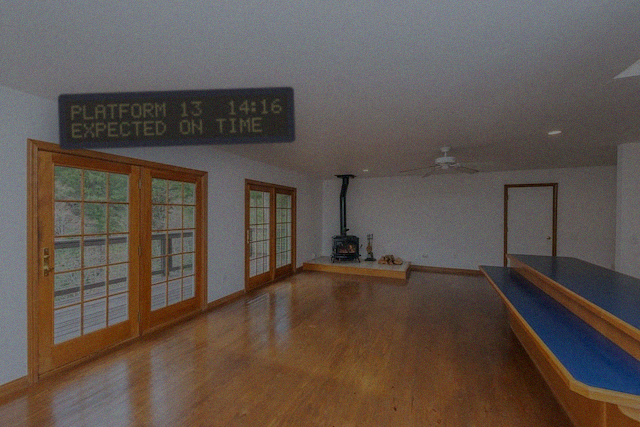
14:16
